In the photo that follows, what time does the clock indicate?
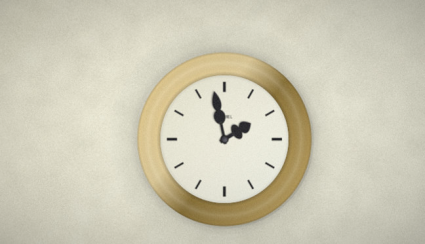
1:58
